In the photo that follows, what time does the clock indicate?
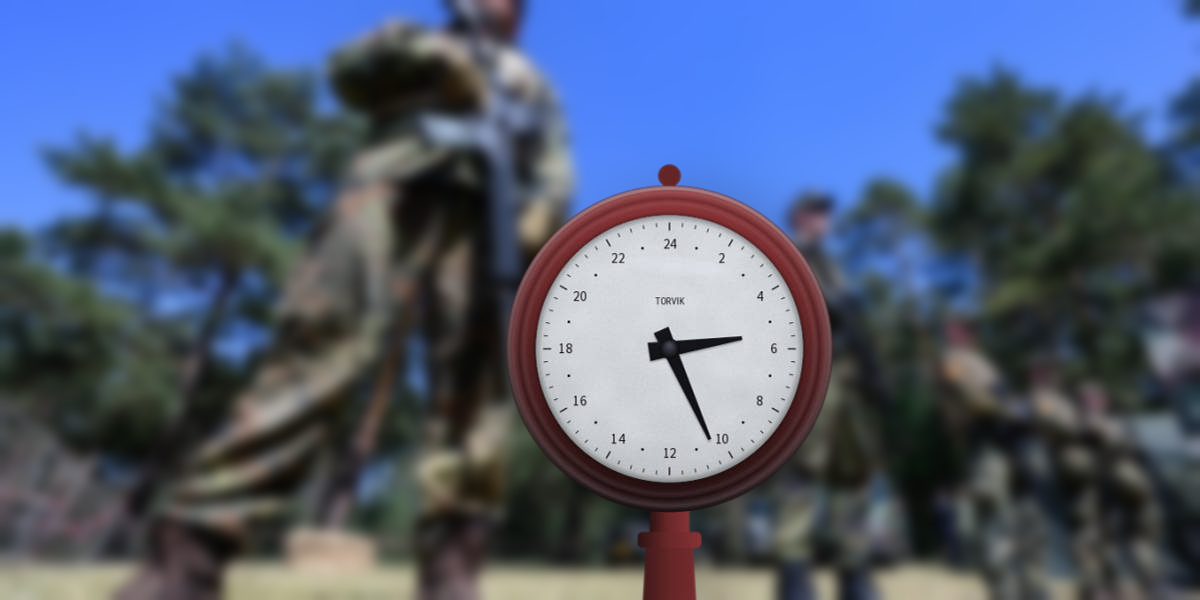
5:26
